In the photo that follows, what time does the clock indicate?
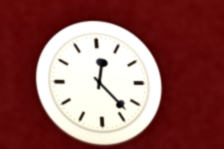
12:23
